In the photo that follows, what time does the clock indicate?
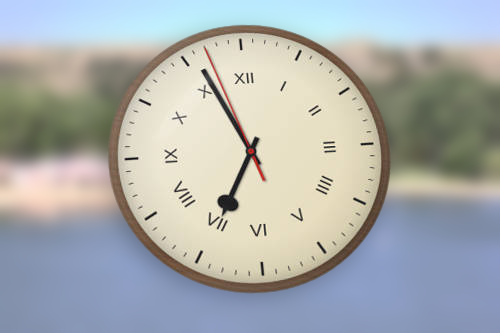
6:55:57
